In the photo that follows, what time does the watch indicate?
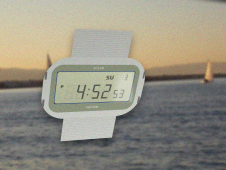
4:52:53
